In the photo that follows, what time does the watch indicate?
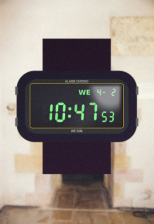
10:47:53
